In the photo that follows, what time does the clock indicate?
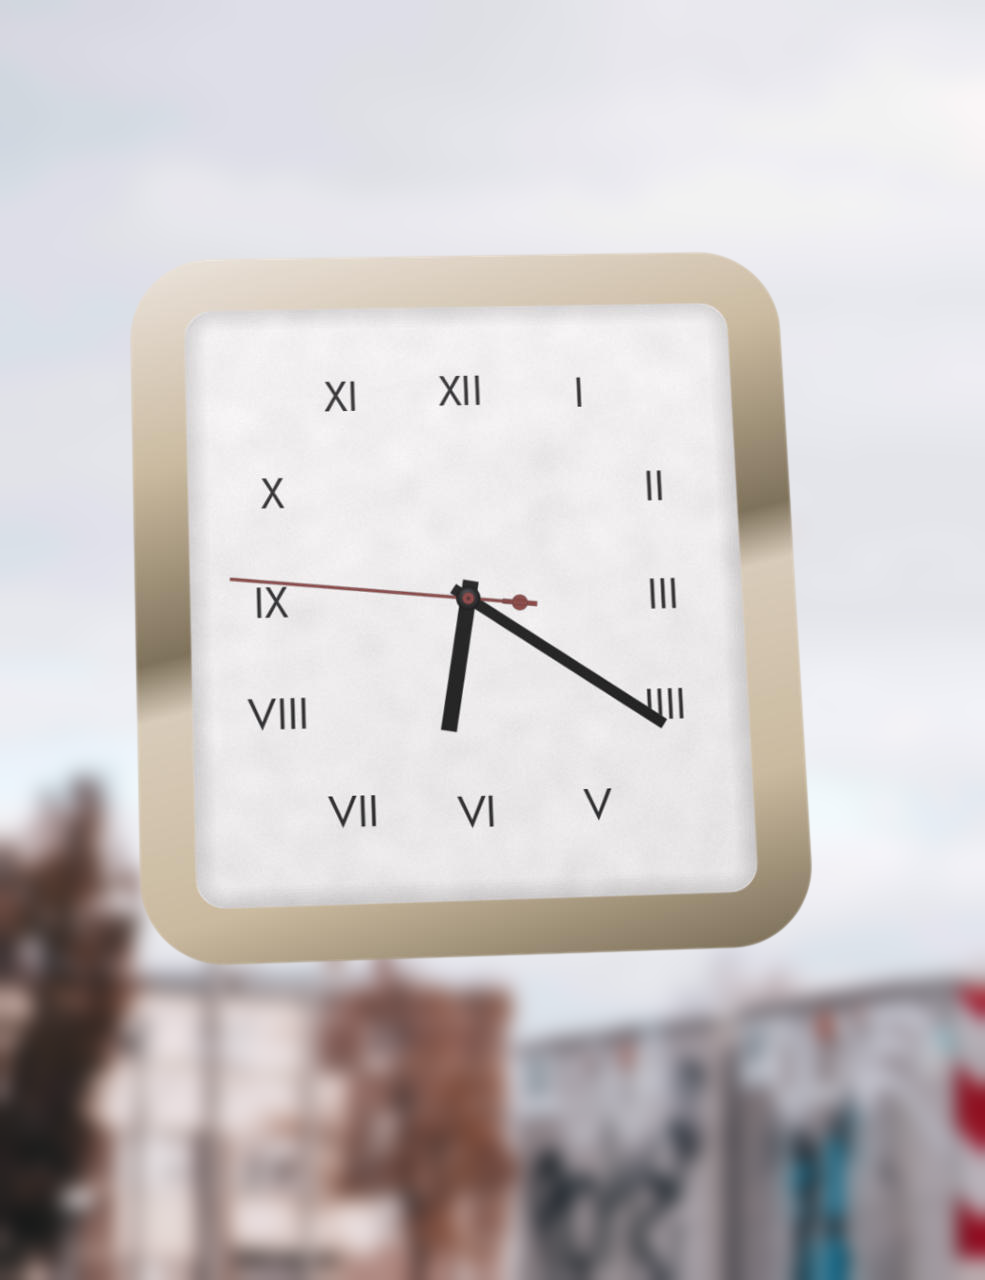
6:20:46
